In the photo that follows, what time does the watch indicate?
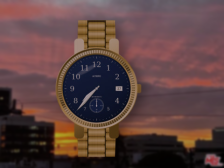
7:37
